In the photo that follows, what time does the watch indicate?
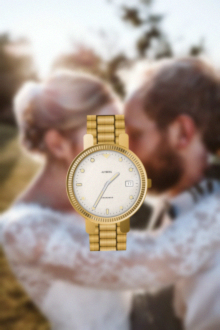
1:35
